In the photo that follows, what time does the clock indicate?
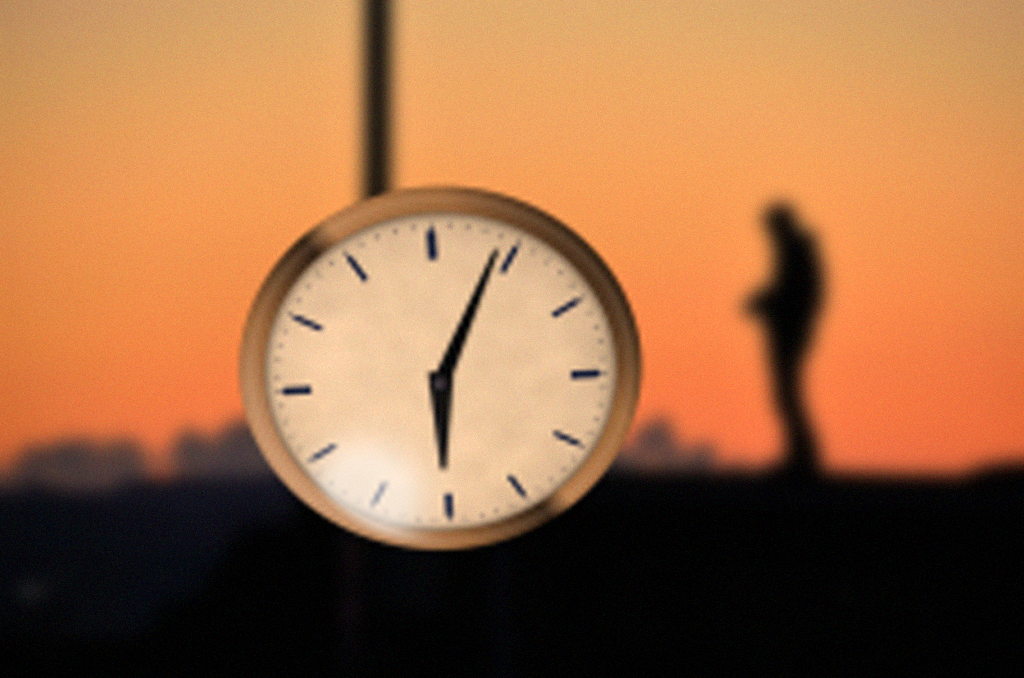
6:04
